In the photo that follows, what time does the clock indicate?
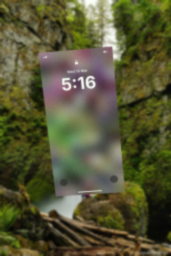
5:16
